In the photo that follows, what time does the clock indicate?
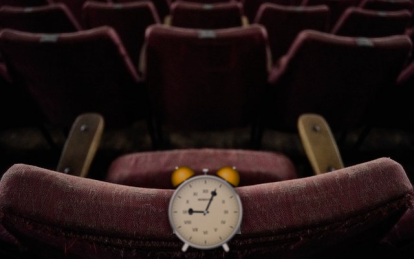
9:04
